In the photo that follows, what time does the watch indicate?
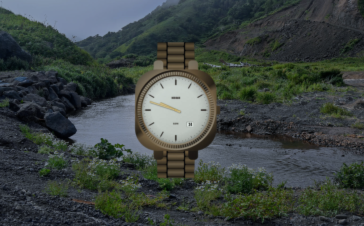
9:48
